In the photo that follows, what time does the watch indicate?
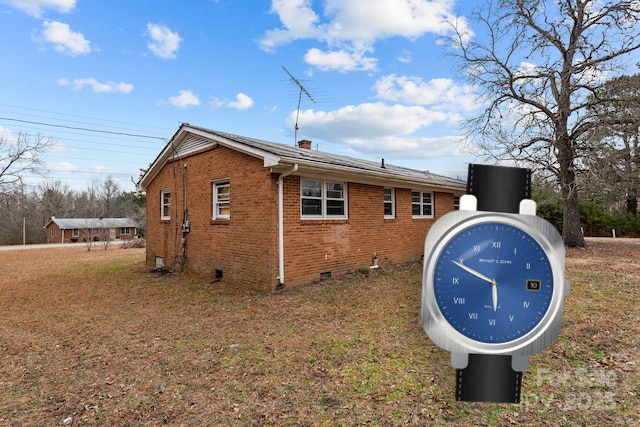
5:49
